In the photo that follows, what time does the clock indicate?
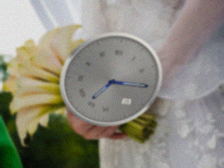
7:15
